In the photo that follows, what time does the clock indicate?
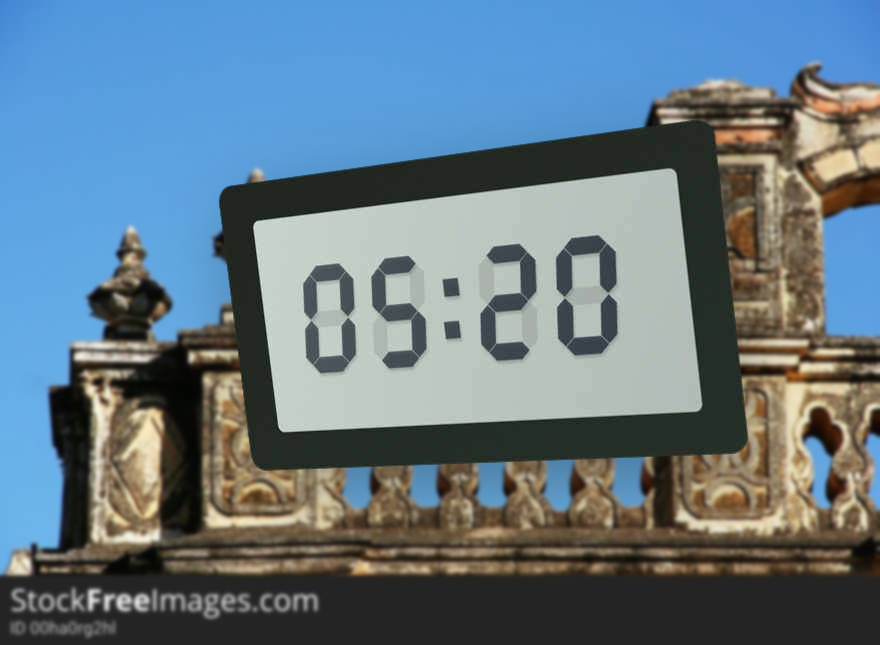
5:20
